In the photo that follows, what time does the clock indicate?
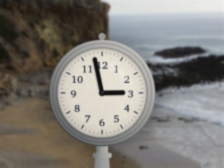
2:58
